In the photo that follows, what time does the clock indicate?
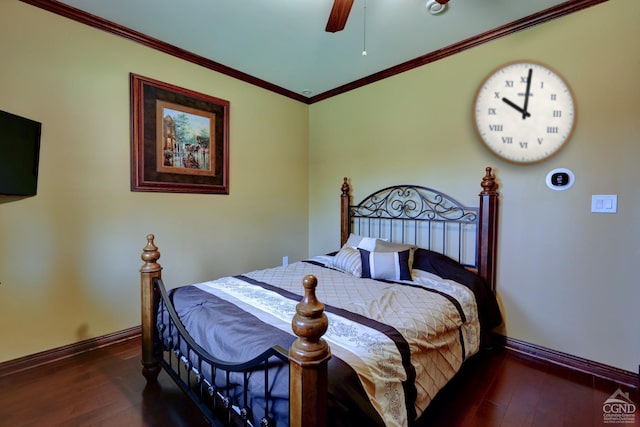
10:01
